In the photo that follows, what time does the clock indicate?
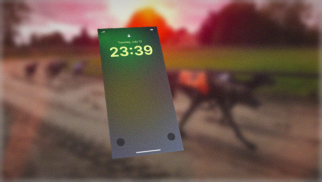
23:39
